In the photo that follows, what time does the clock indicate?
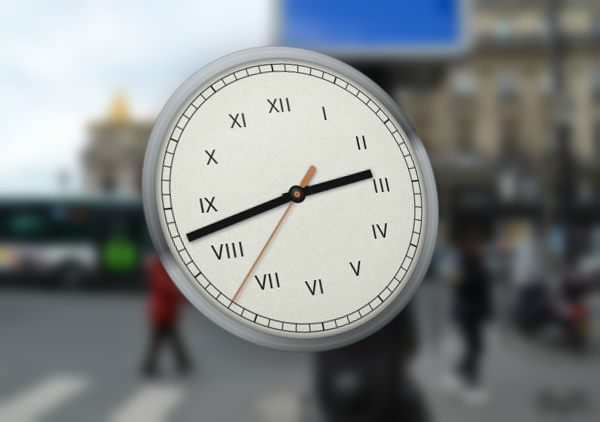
2:42:37
